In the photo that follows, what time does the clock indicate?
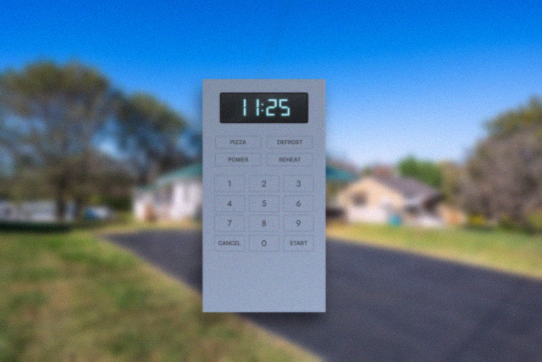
11:25
